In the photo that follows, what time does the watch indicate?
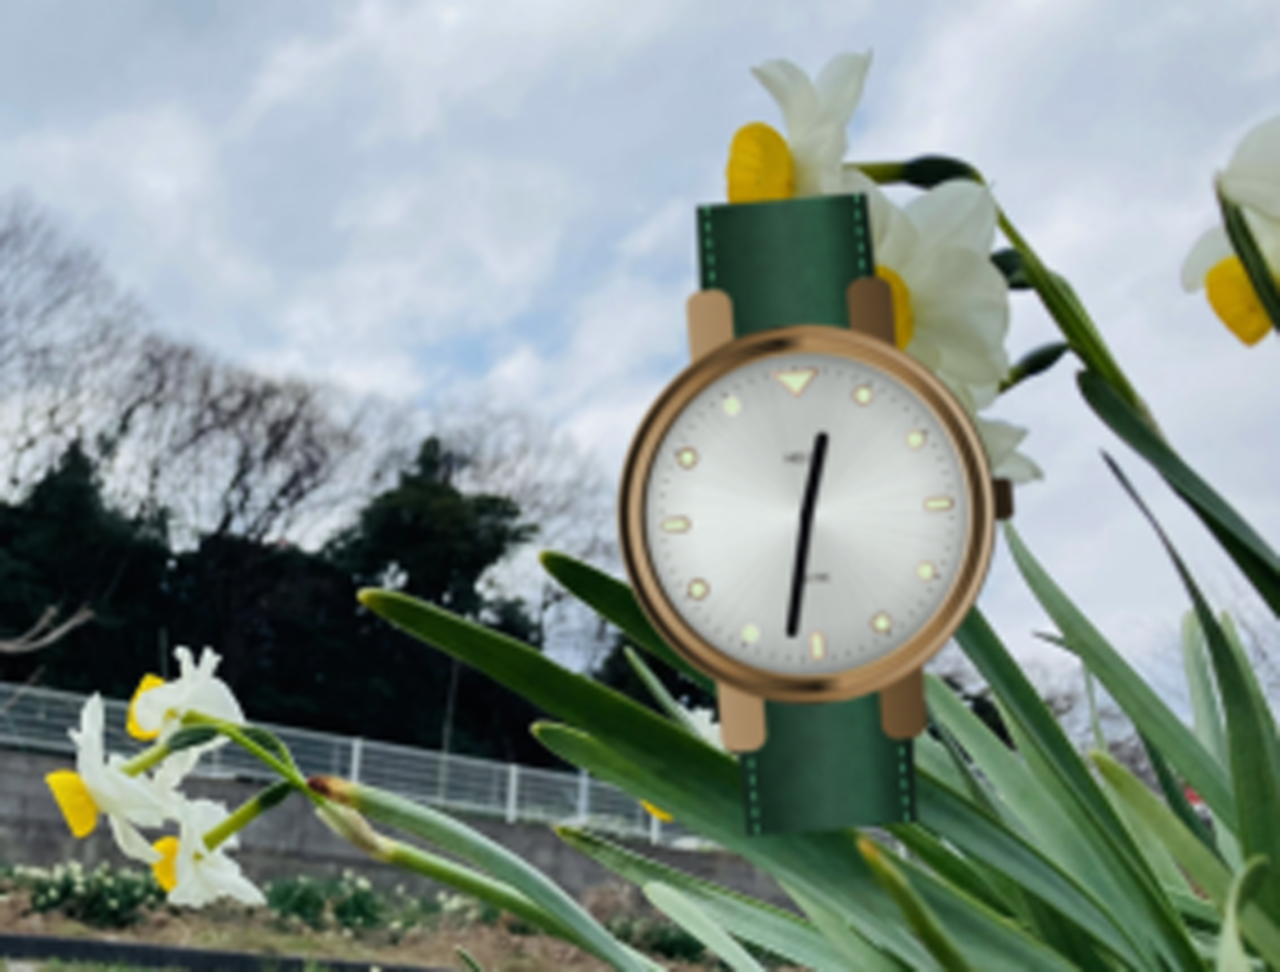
12:32
